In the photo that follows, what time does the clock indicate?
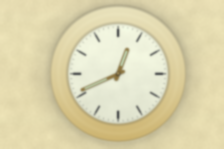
12:41
